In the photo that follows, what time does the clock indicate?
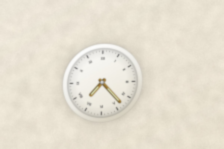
7:23
